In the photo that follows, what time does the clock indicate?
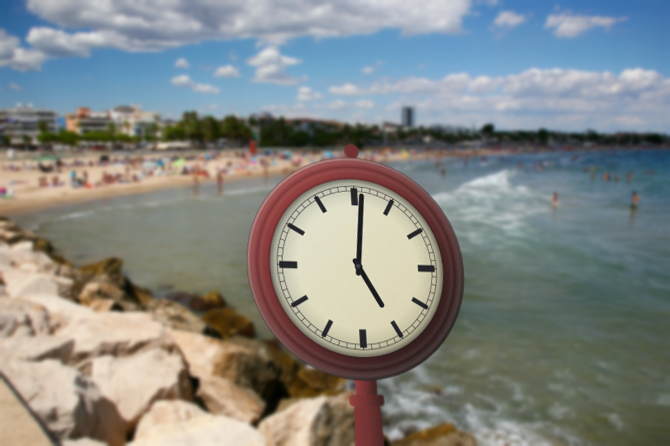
5:01
